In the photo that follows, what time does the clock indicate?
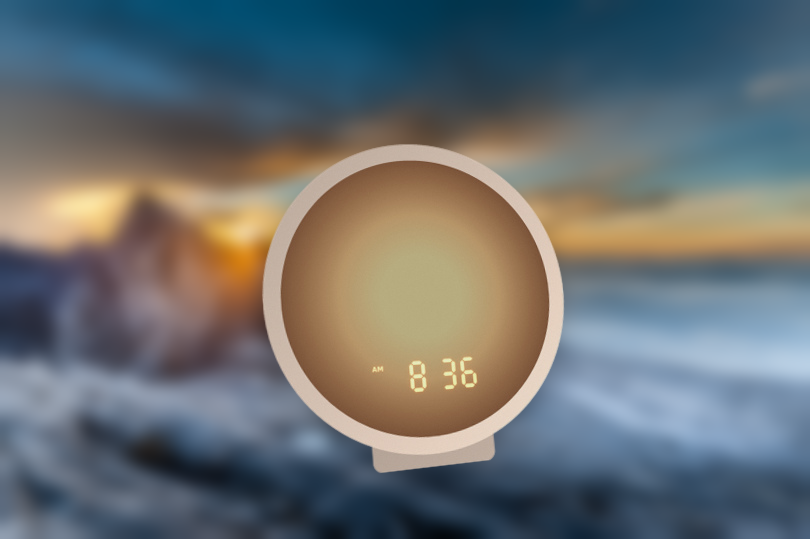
8:36
